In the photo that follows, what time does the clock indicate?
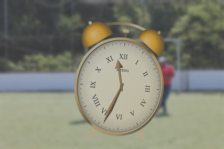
11:34
